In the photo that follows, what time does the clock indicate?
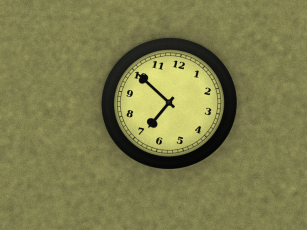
6:50
